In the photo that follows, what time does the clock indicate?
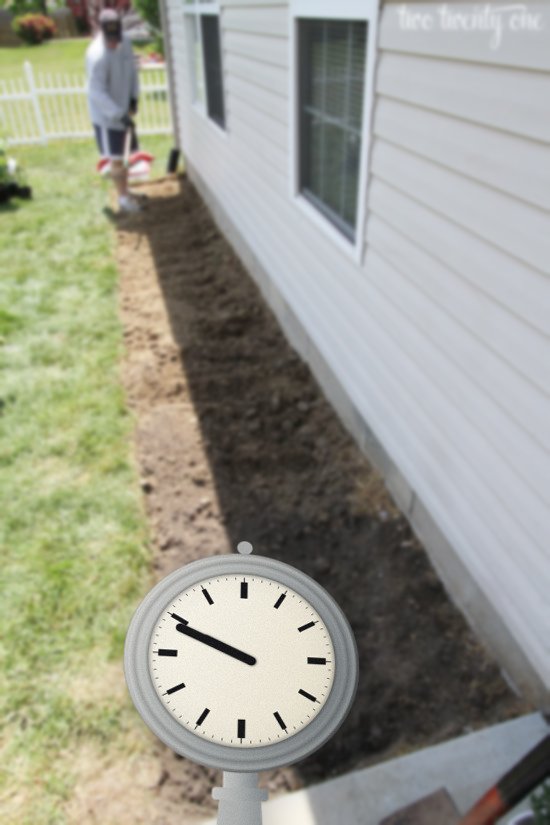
9:49
